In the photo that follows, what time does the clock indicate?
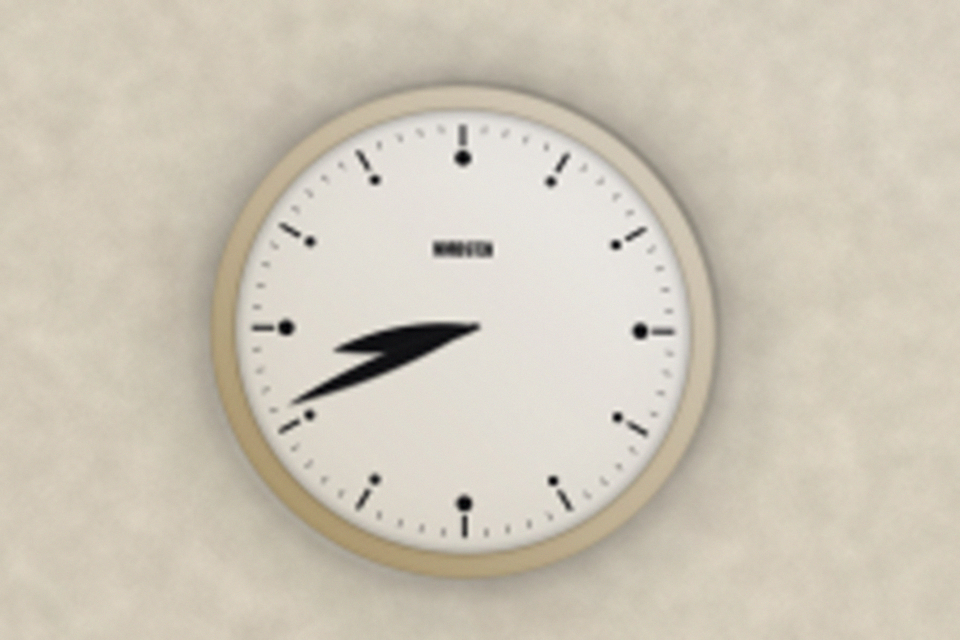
8:41
